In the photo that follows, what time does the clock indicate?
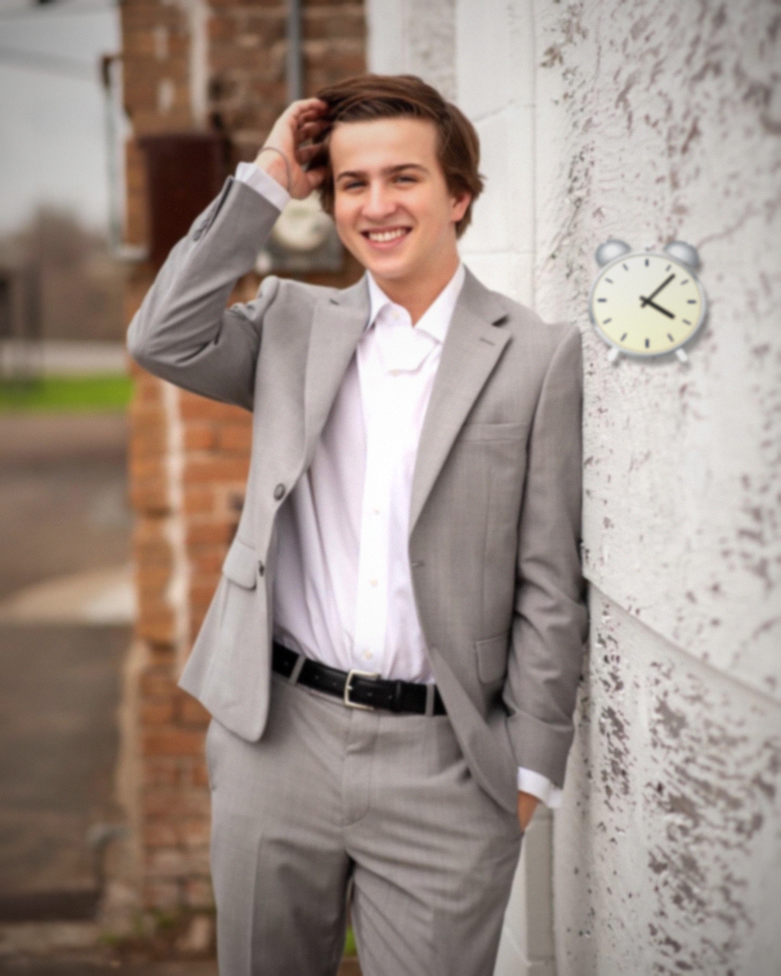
4:07
